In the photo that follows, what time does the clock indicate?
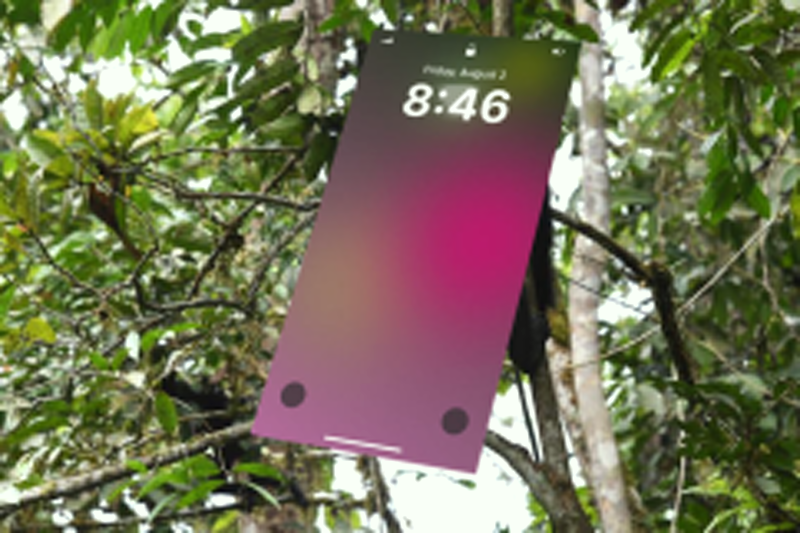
8:46
